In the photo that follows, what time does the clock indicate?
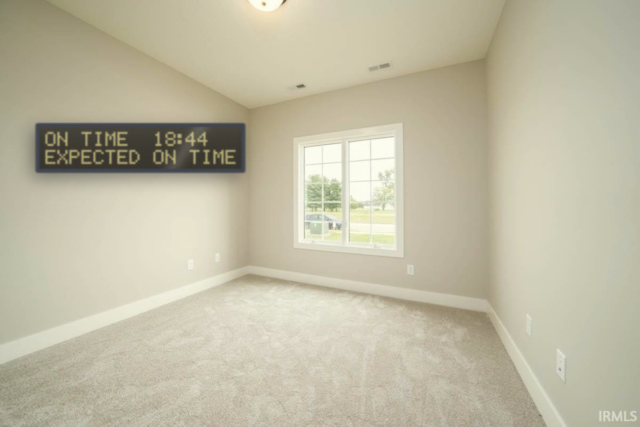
18:44
